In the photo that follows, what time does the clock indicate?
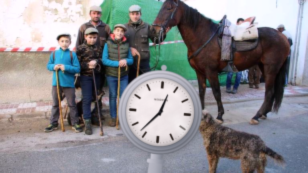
12:37
